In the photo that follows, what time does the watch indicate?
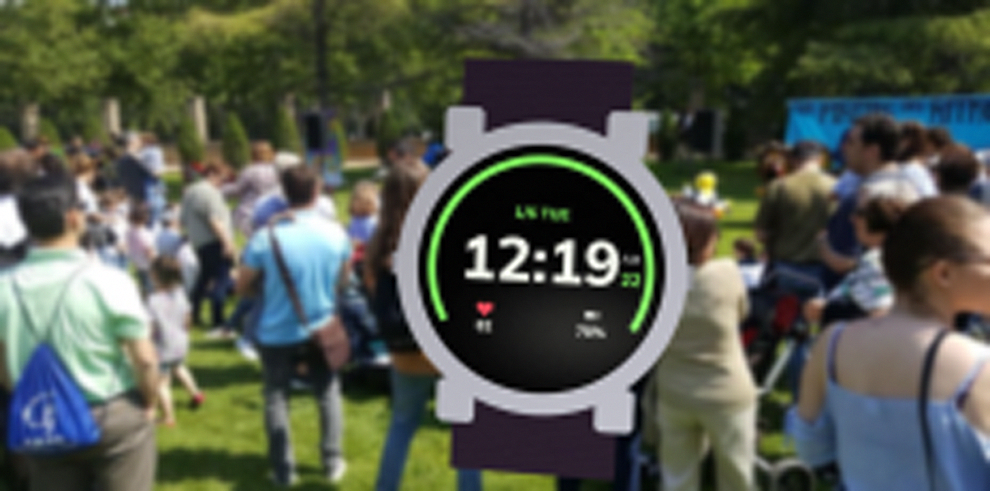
12:19
